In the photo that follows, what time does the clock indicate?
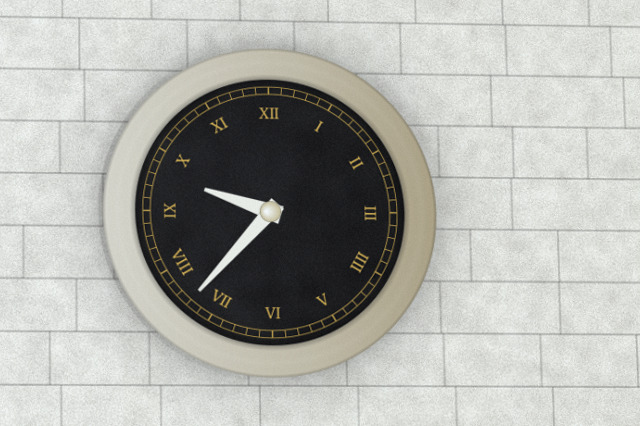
9:37
